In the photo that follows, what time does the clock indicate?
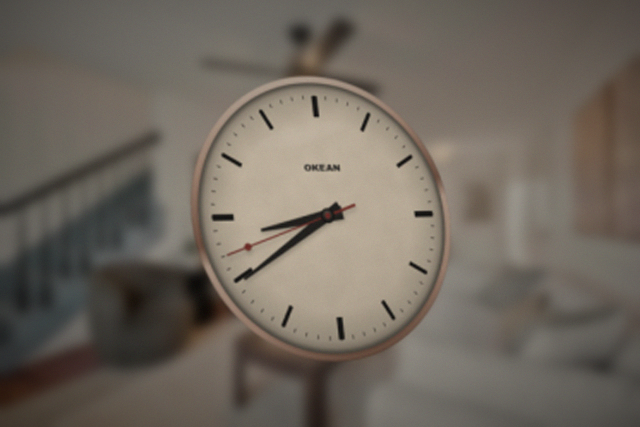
8:39:42
